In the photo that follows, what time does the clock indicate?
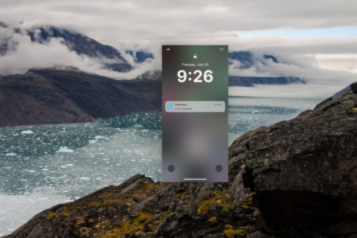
9:26
